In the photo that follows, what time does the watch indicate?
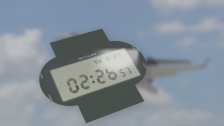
2:26:57
